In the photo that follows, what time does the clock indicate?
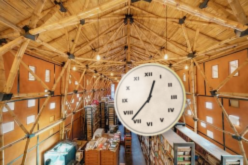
12:37
